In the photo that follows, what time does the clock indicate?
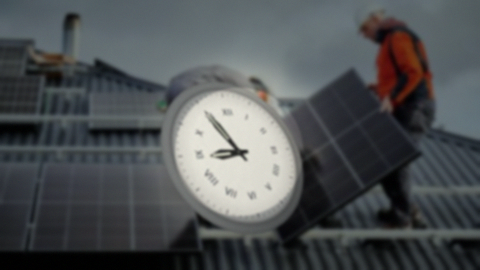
8:55
